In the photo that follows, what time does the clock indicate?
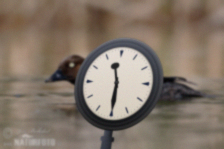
11:30
